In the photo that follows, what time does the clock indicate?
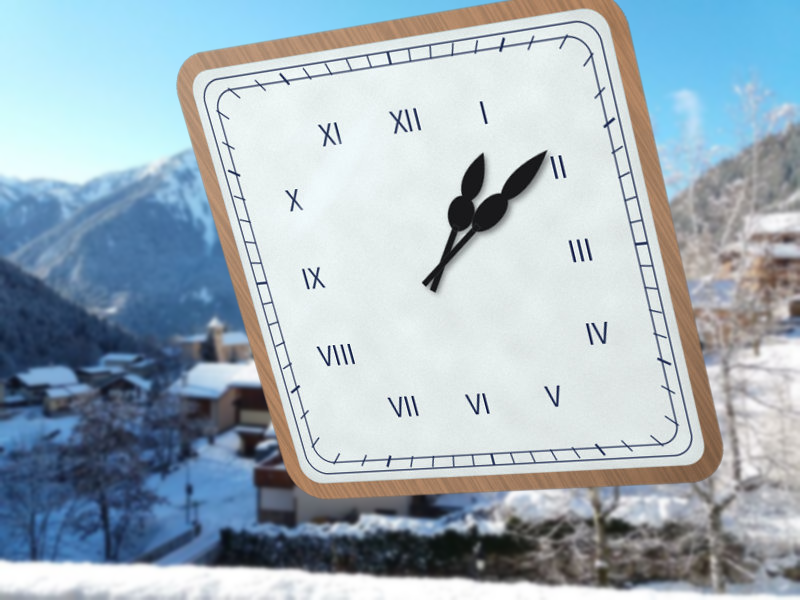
1:09
